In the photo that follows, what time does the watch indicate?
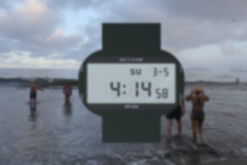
4:14
